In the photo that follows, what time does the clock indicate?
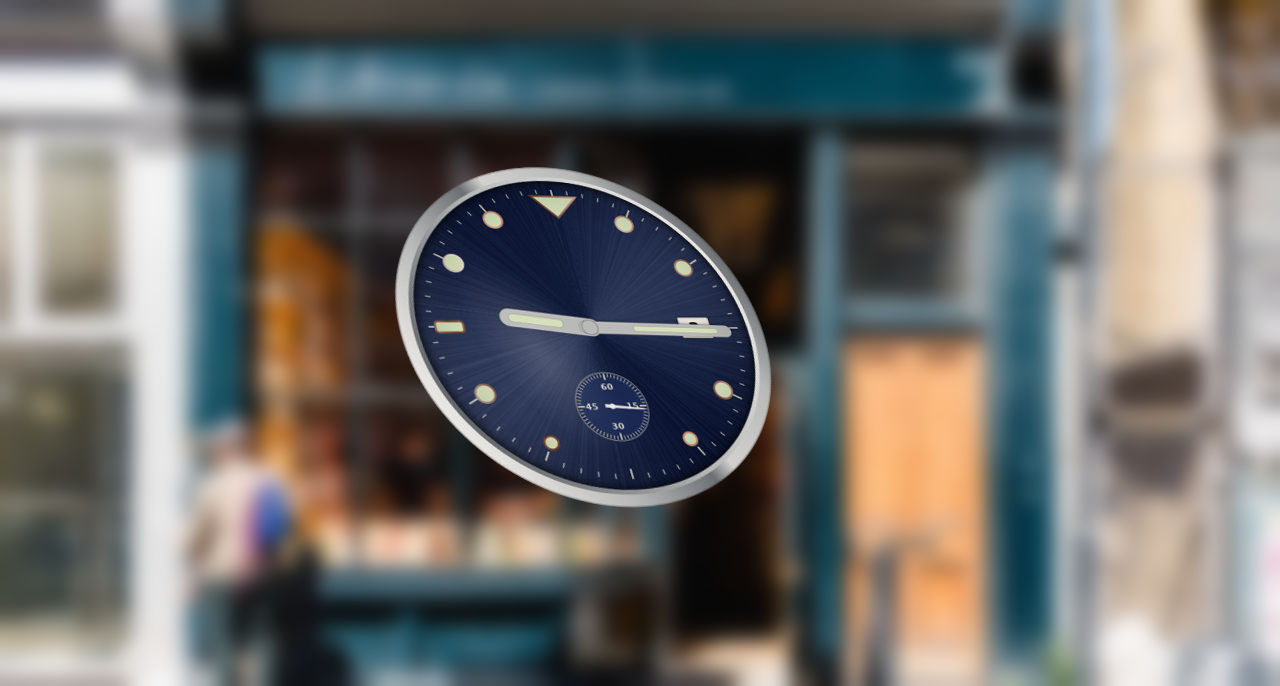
9:15:16
